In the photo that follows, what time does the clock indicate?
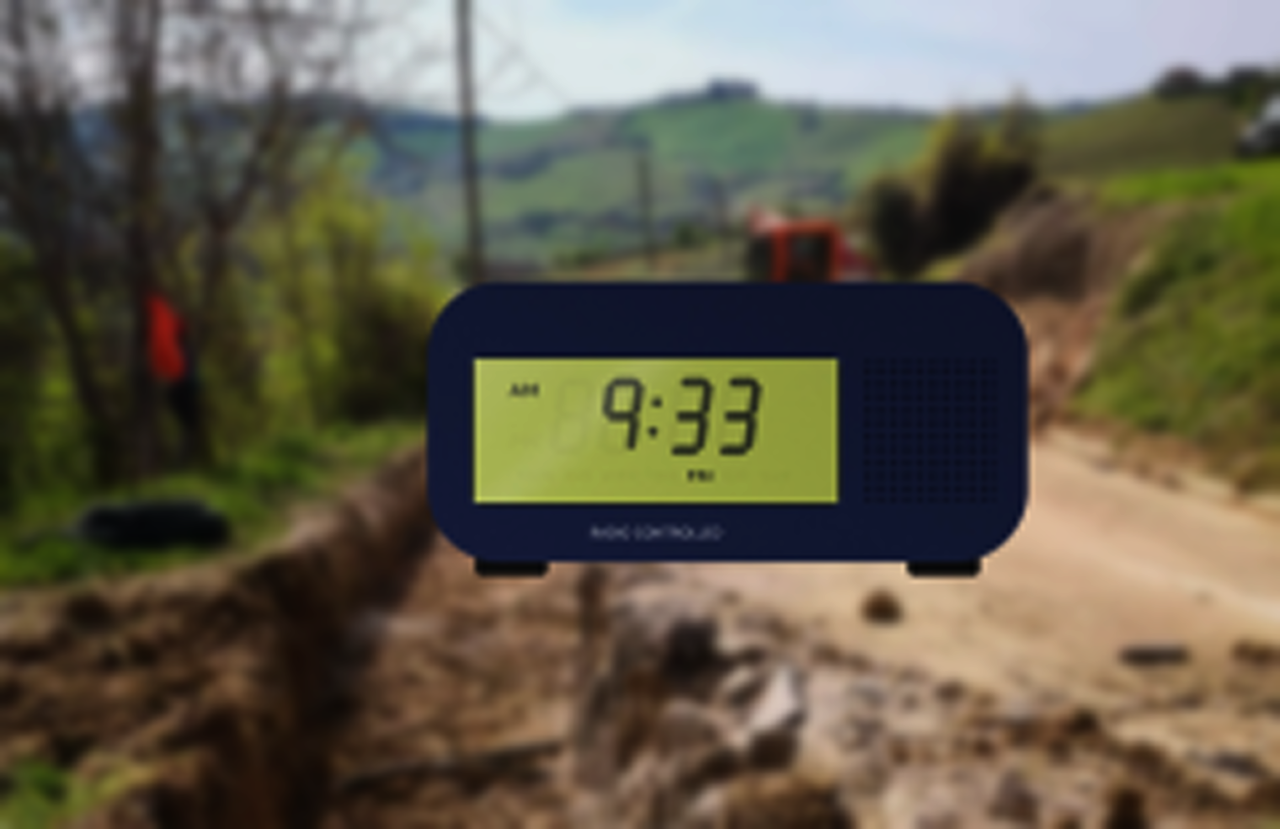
9:33
